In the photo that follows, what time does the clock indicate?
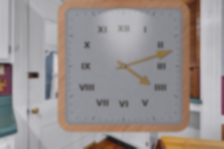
4:12
